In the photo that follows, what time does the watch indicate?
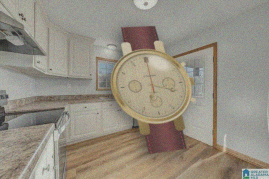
6:18
